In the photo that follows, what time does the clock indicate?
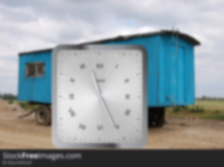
11:26
